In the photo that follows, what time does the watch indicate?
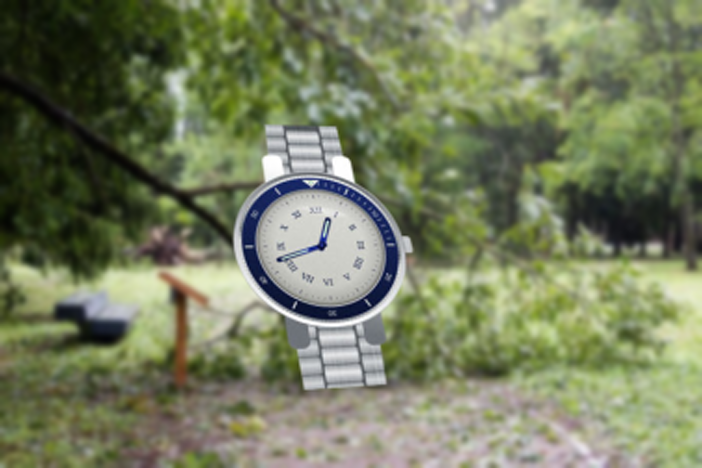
12:42
